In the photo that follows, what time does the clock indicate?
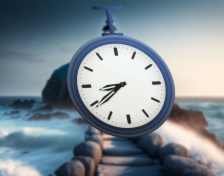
8:39
